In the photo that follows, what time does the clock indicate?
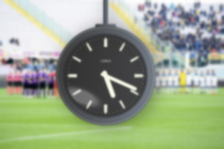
5:19
